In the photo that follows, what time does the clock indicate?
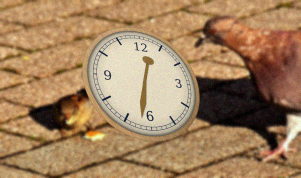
12:32
